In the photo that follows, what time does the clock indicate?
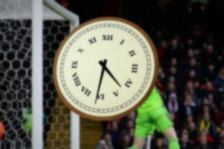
4:31
